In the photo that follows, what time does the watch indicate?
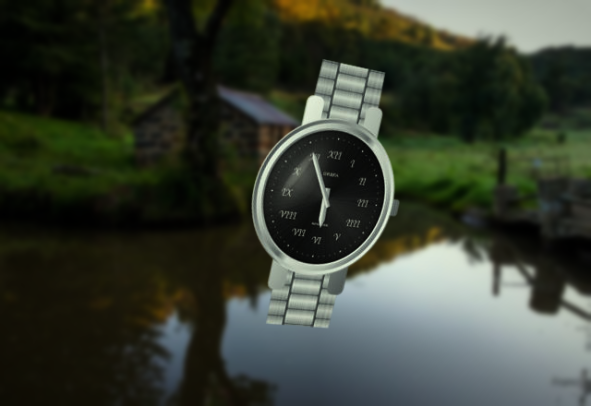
5:55
